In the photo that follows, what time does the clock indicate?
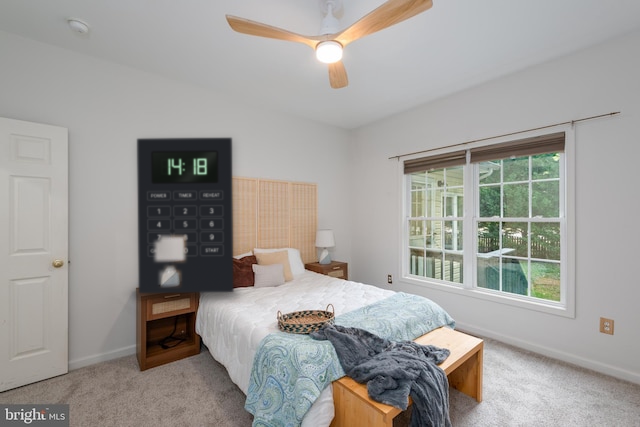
14:18
